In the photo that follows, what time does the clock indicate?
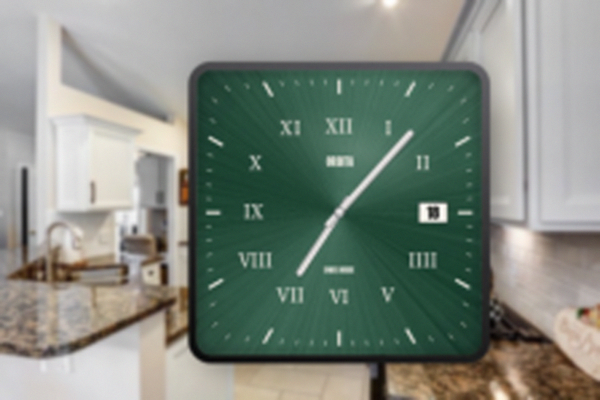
7:07
